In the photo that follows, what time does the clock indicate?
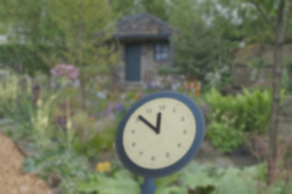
11:51
